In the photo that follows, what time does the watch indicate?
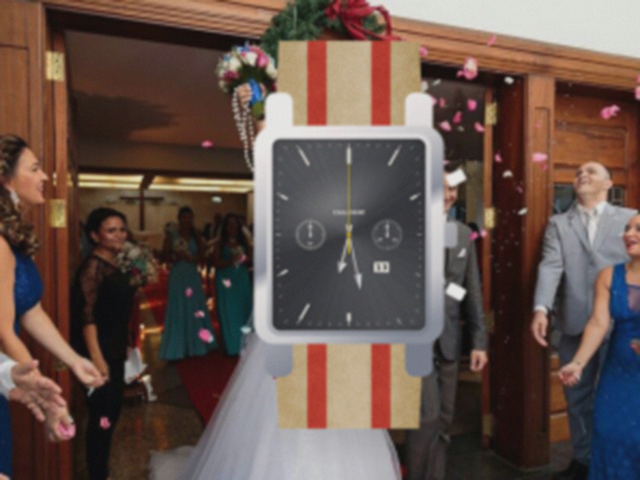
6:28
